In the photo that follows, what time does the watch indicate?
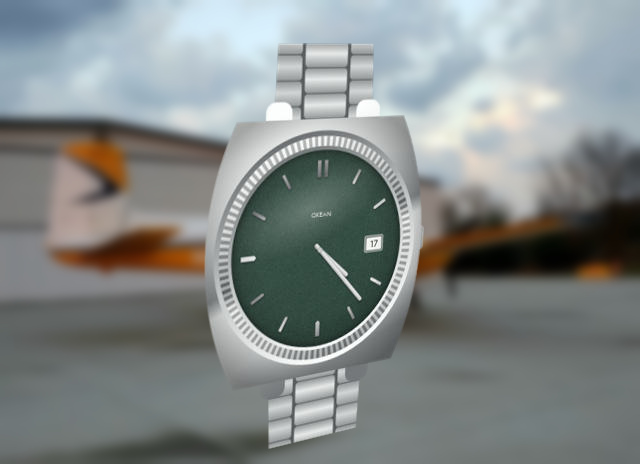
4:23
